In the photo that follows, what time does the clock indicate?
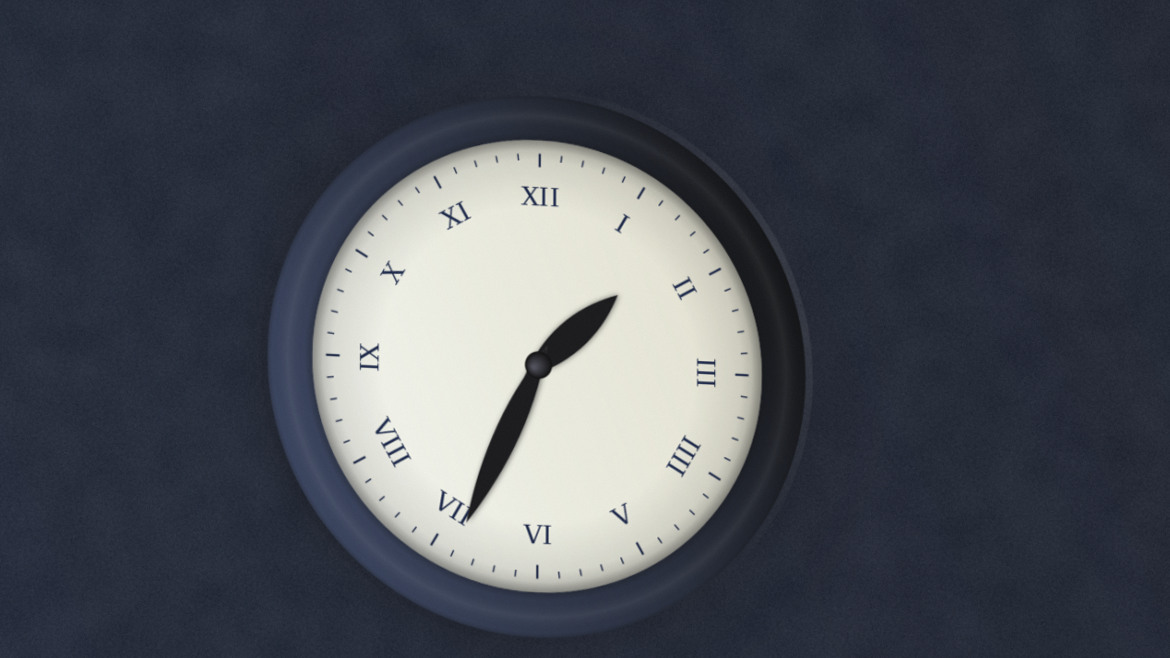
1:34
